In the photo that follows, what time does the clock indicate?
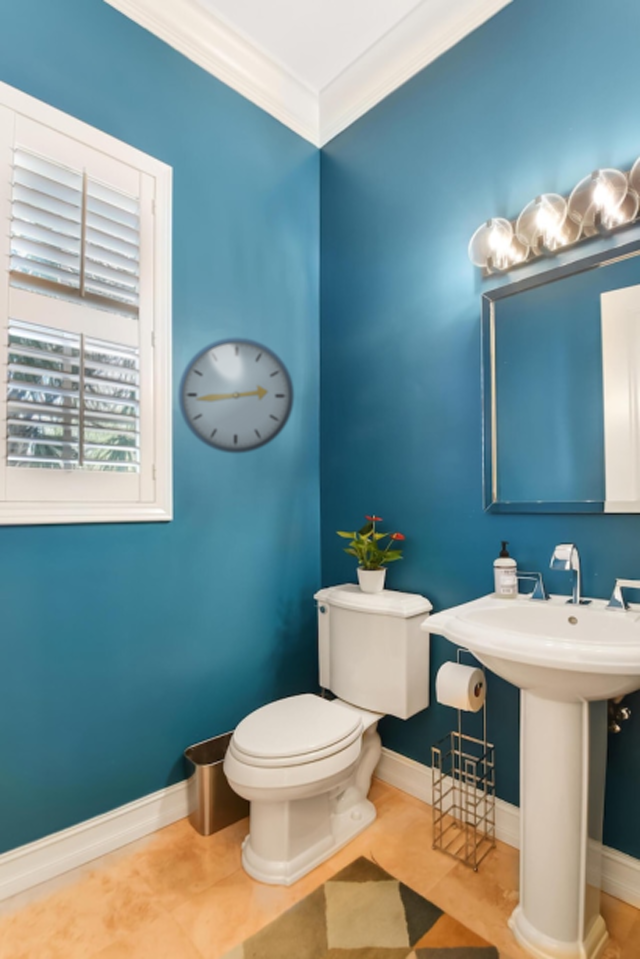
2:44
